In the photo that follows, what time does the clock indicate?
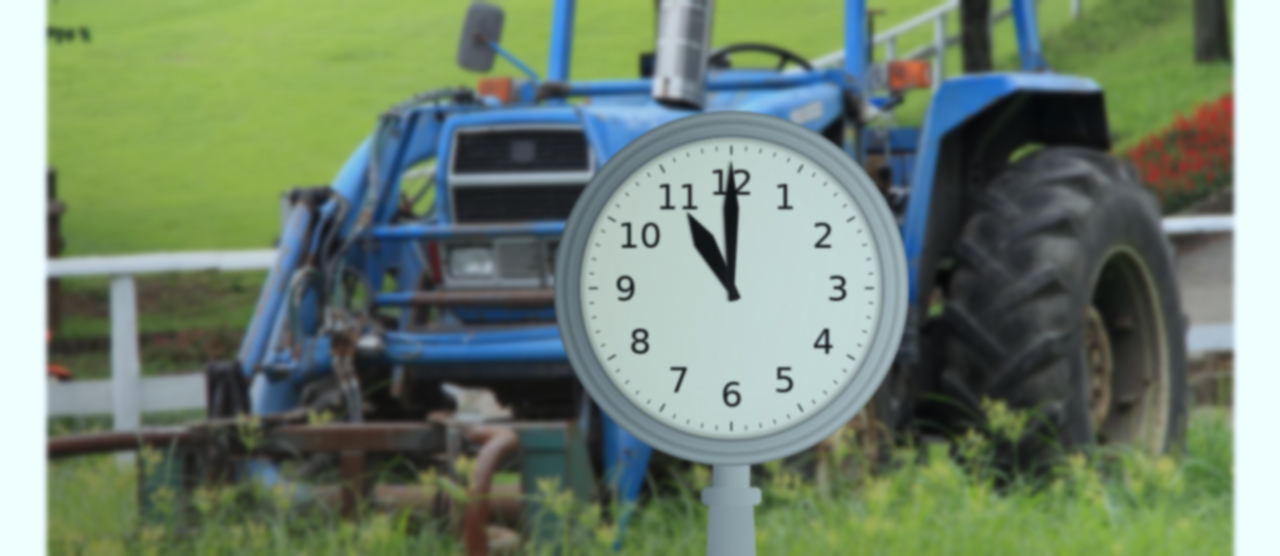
11:00
